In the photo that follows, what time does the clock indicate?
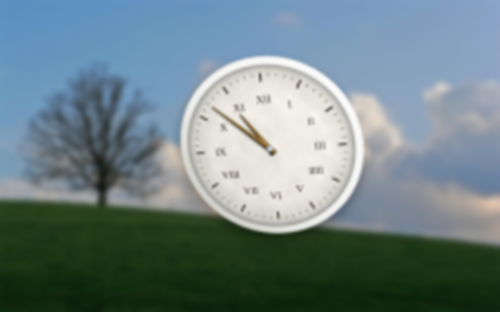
10:52
